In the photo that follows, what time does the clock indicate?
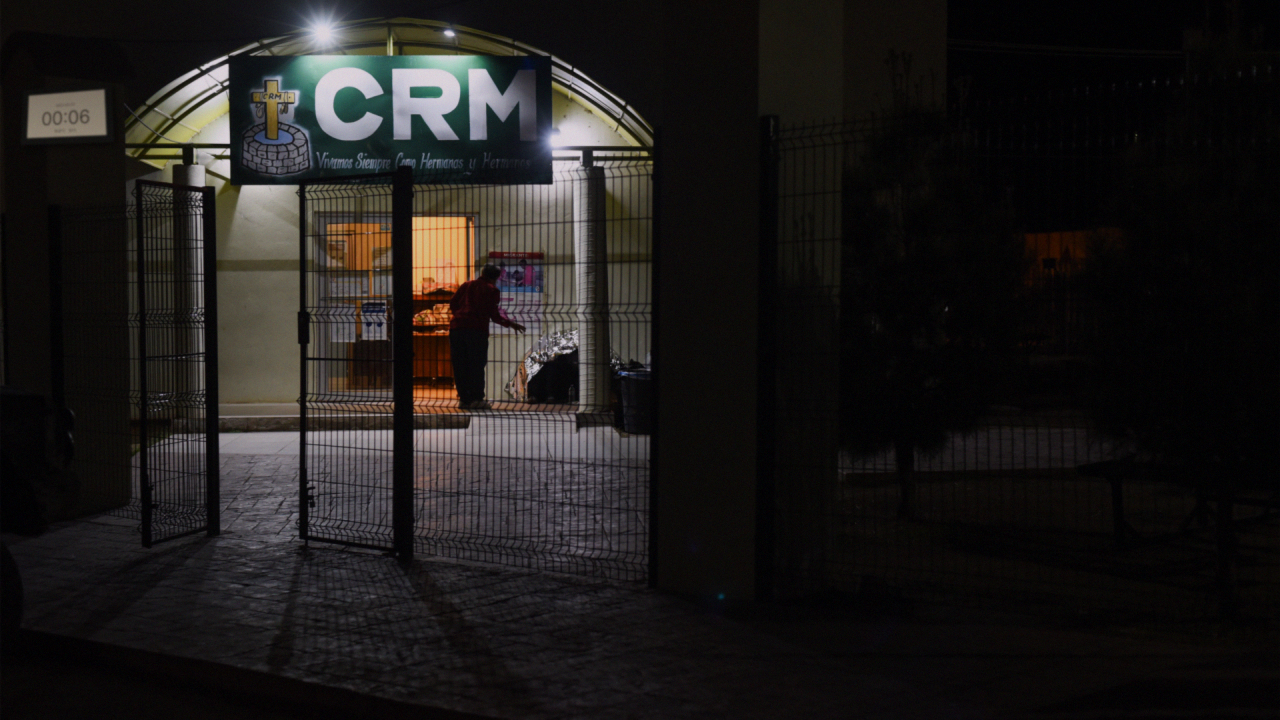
0:06
